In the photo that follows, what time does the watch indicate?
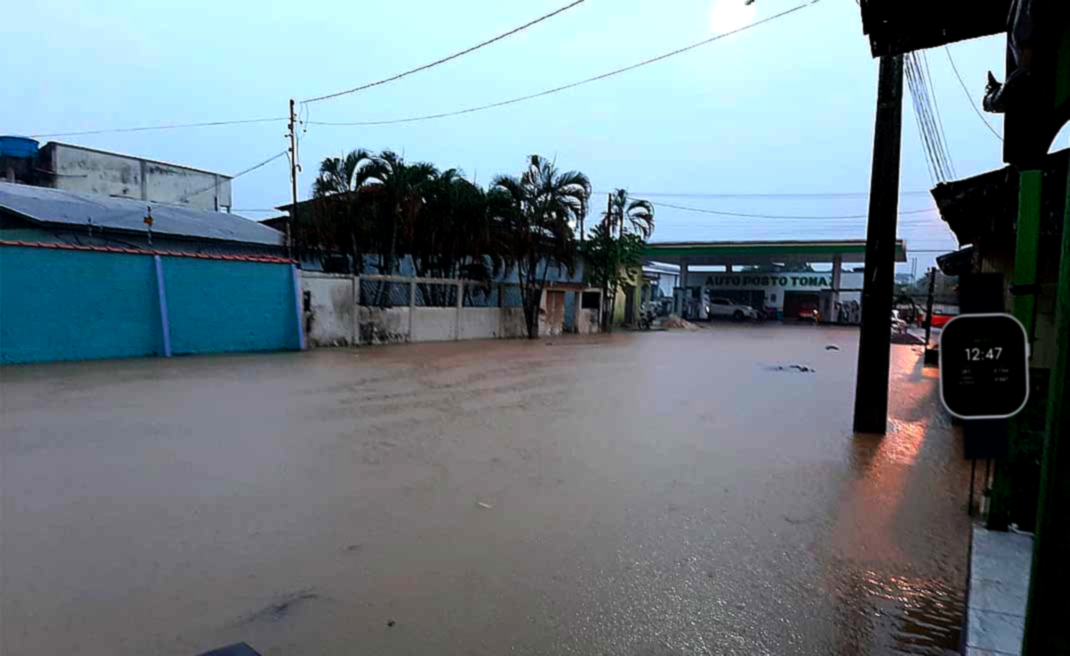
12:47
